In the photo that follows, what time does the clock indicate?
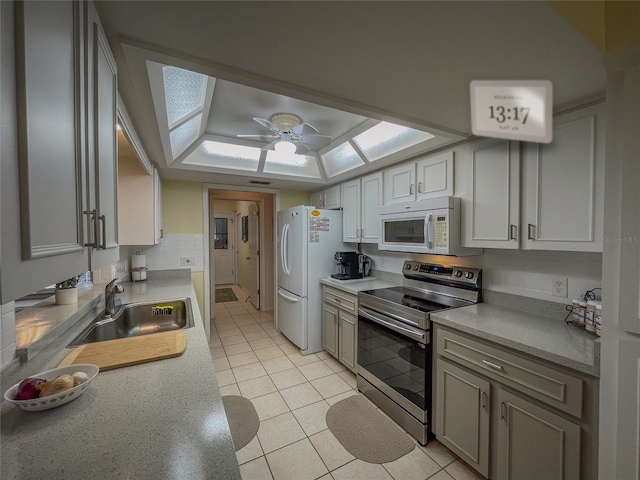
13:17
